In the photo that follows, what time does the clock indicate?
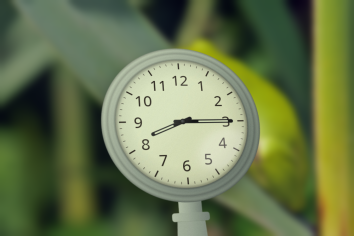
8:15
